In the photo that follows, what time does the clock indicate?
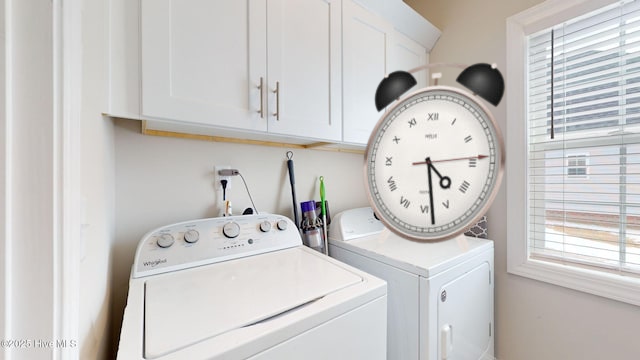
4:28:14
